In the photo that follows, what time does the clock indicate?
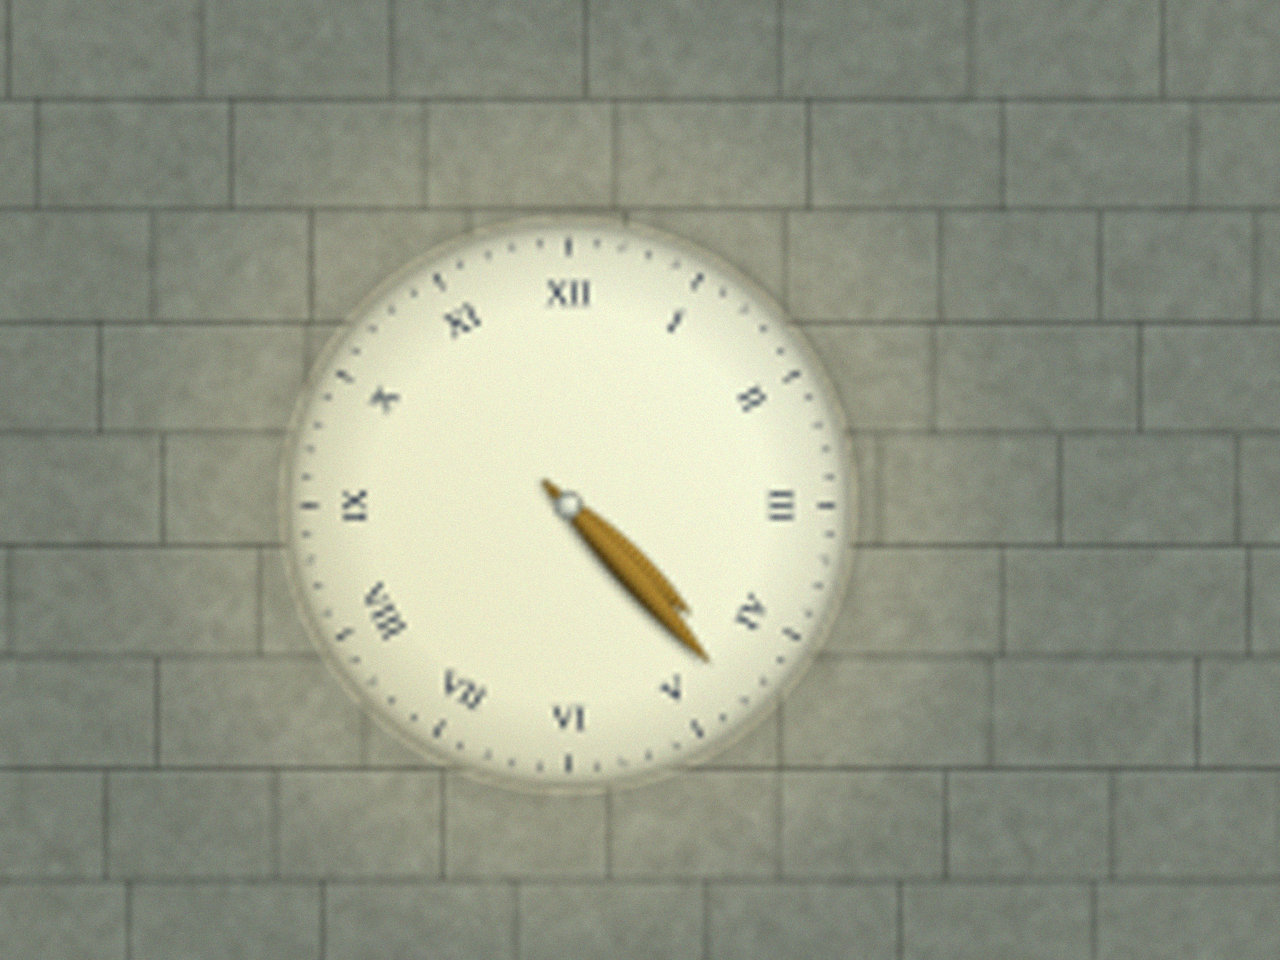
4:23
